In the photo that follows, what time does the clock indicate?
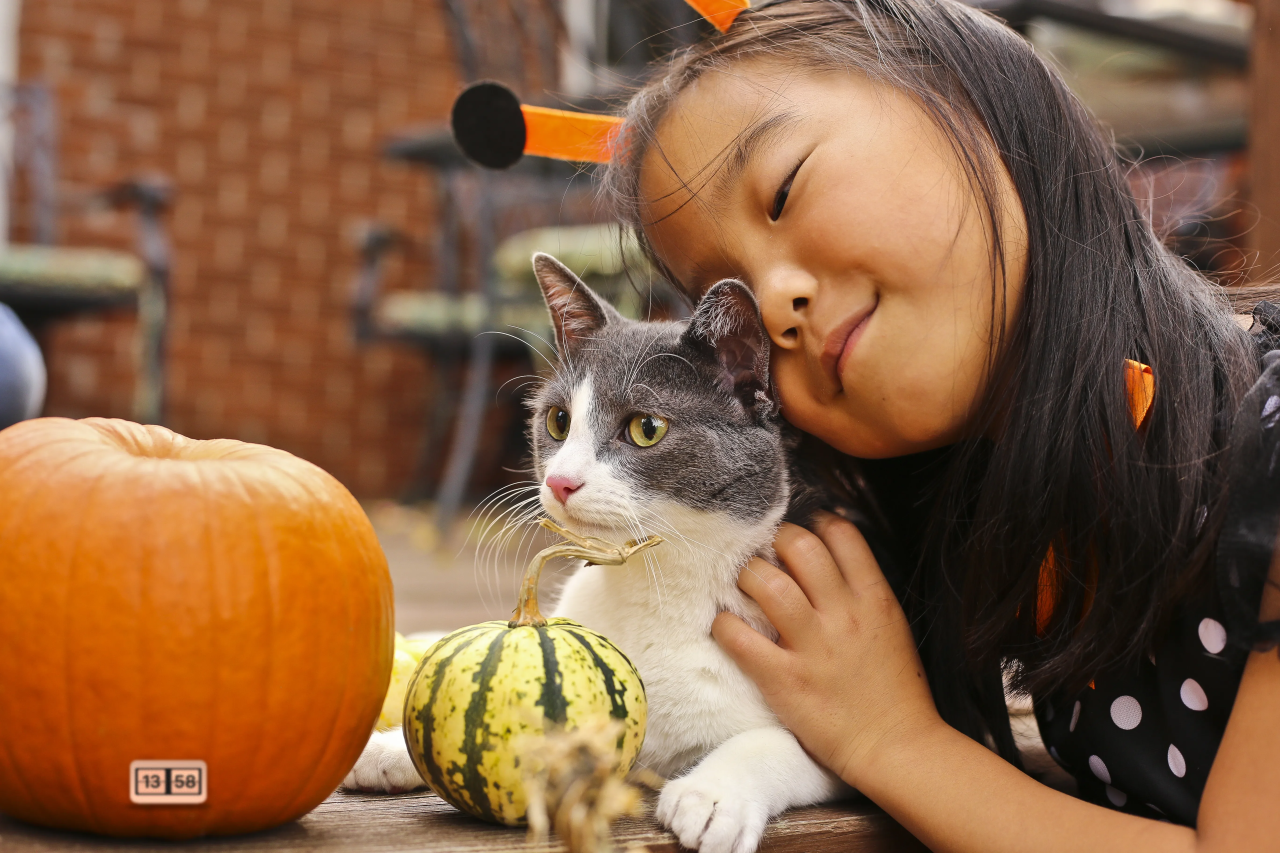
13:58
